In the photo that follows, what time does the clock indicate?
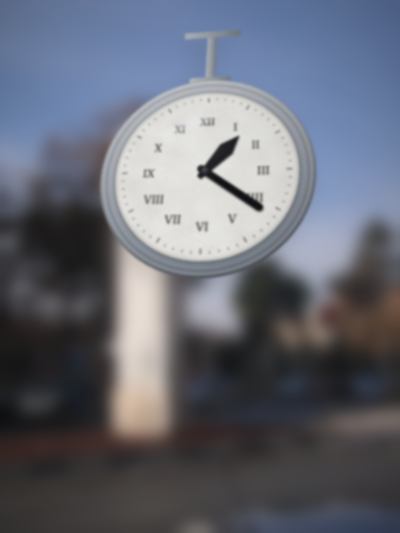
1:21
